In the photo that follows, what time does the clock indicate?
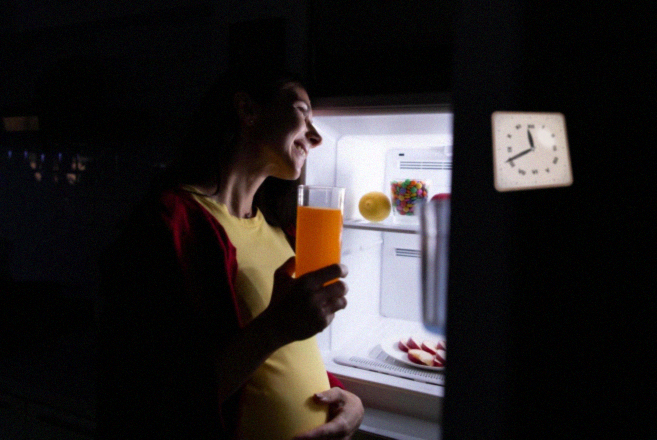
11:41
